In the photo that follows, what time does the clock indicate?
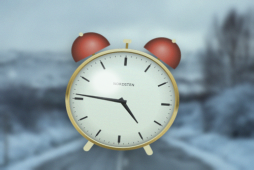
4:46
